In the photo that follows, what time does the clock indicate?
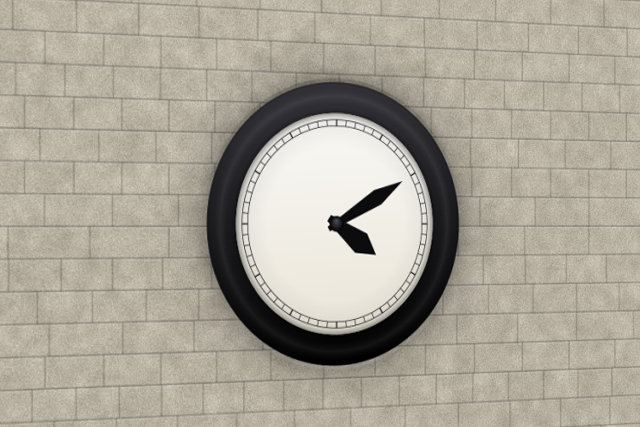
4:10
